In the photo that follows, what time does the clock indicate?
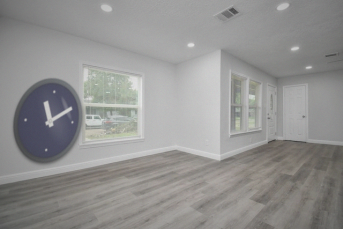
11:10
